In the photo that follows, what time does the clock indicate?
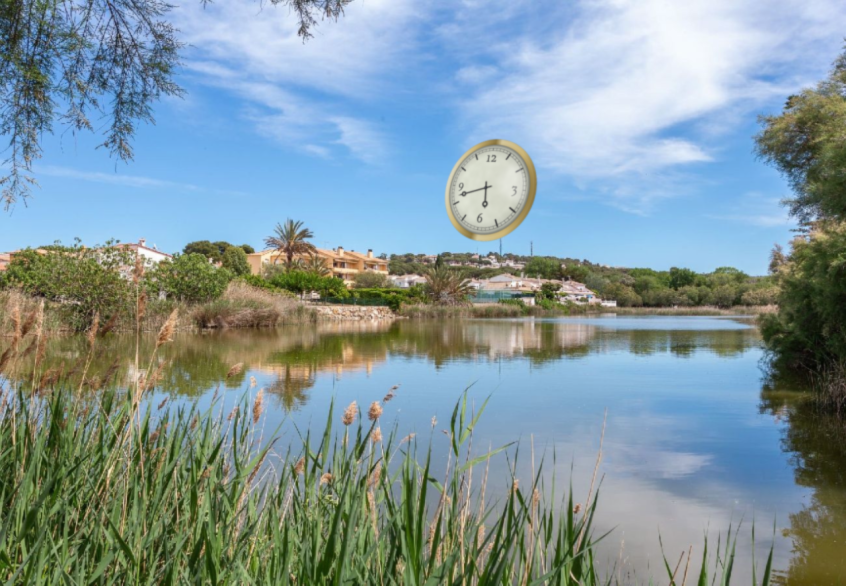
5:42
